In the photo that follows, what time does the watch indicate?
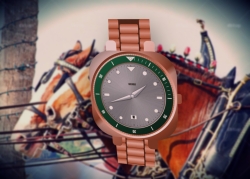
1:42
